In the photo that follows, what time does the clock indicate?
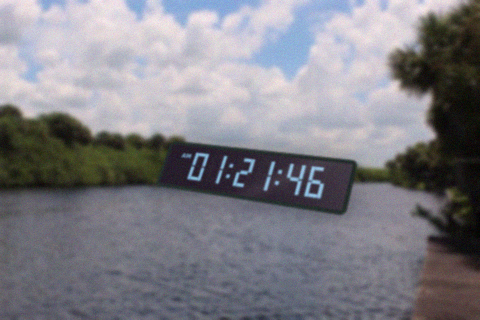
1:21:46
